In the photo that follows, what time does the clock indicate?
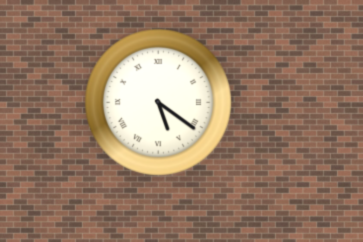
5:21
